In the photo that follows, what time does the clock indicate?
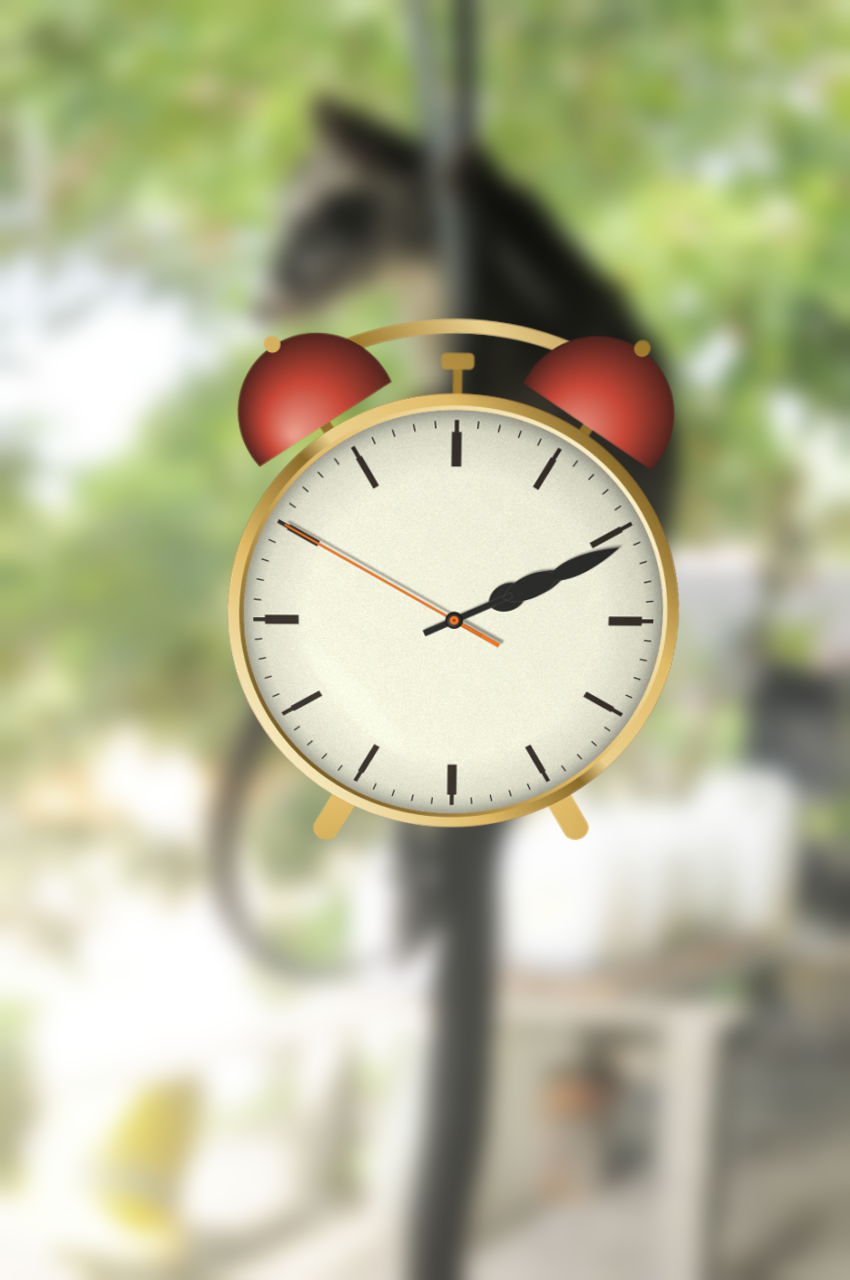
2:10:50
